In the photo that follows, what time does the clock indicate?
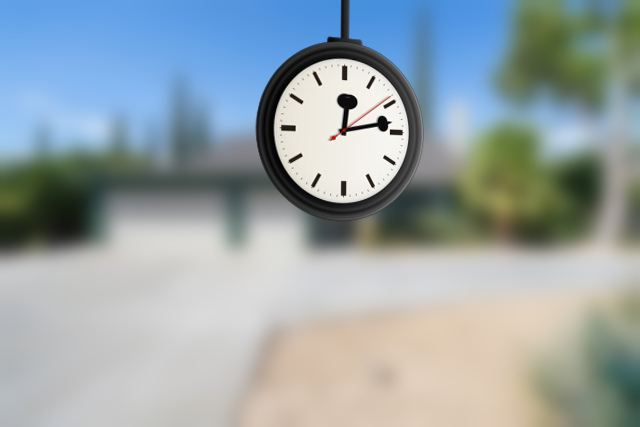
12:13:09
